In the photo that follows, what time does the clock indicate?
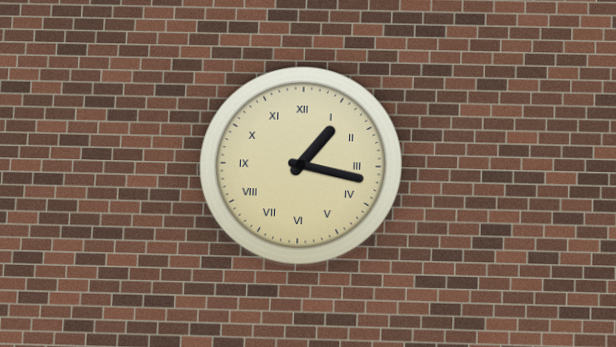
1:17
